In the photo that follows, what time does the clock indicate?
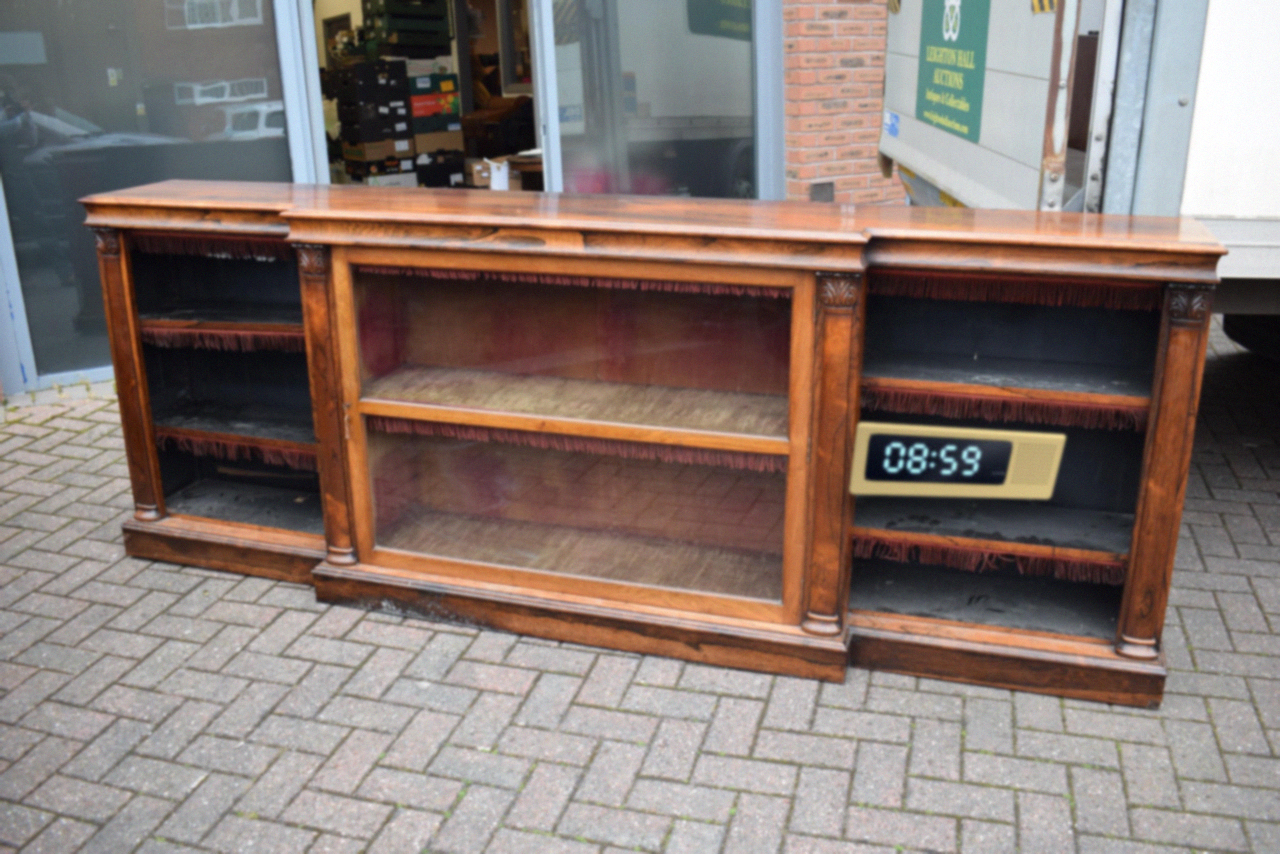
8:59
